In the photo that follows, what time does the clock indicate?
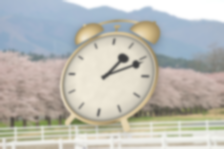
1:11
